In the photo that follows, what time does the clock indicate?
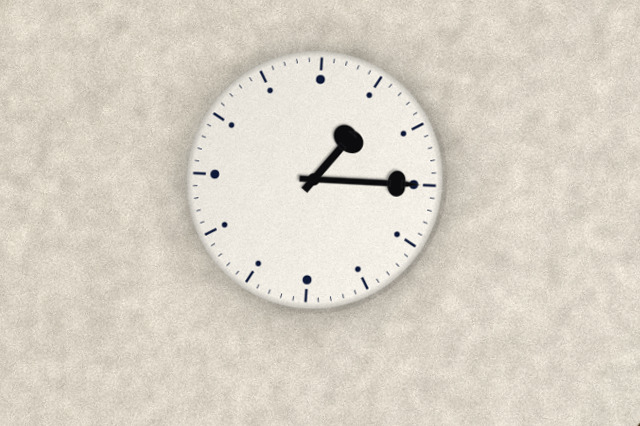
1:15
